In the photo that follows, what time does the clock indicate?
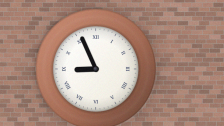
8:56
